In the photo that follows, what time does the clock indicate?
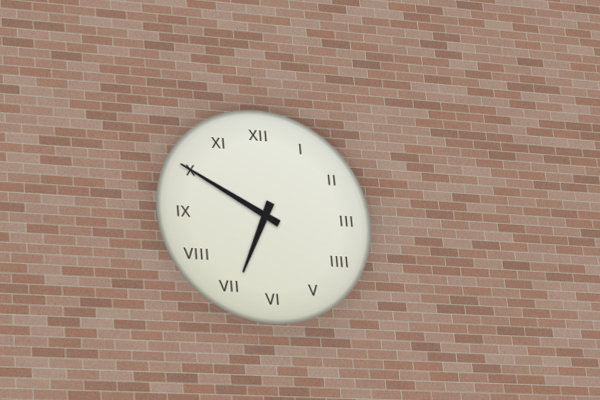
6:50
